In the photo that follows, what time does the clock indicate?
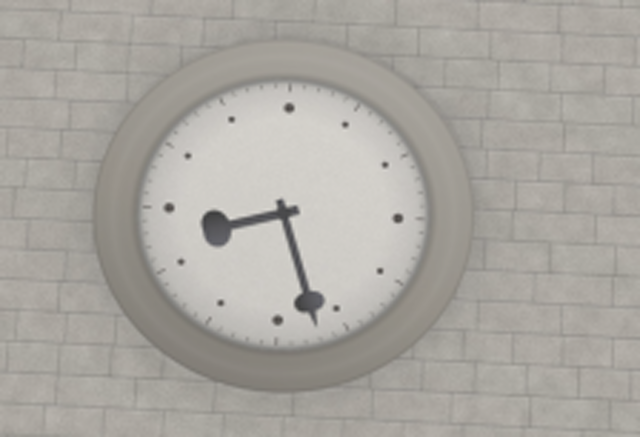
8:27
